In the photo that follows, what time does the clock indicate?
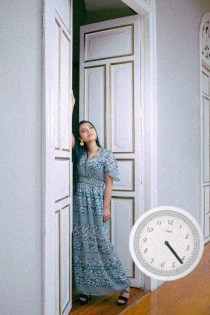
4:22
